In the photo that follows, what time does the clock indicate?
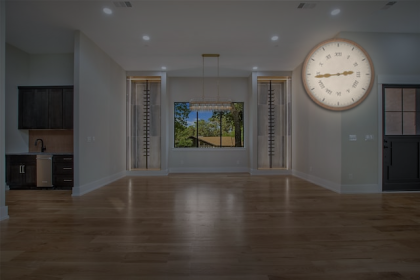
2:44
